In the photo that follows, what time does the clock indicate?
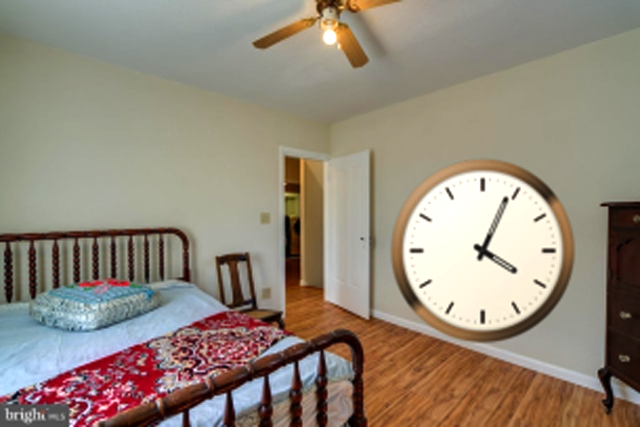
4:04
